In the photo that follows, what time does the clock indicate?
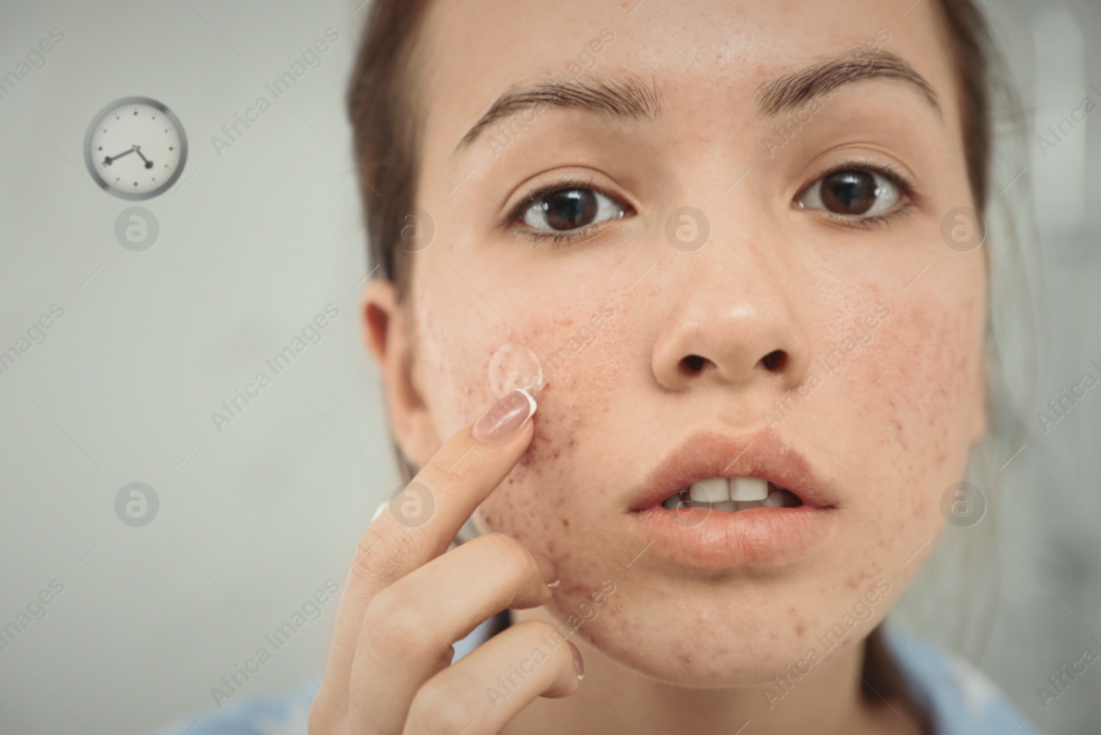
4:41
